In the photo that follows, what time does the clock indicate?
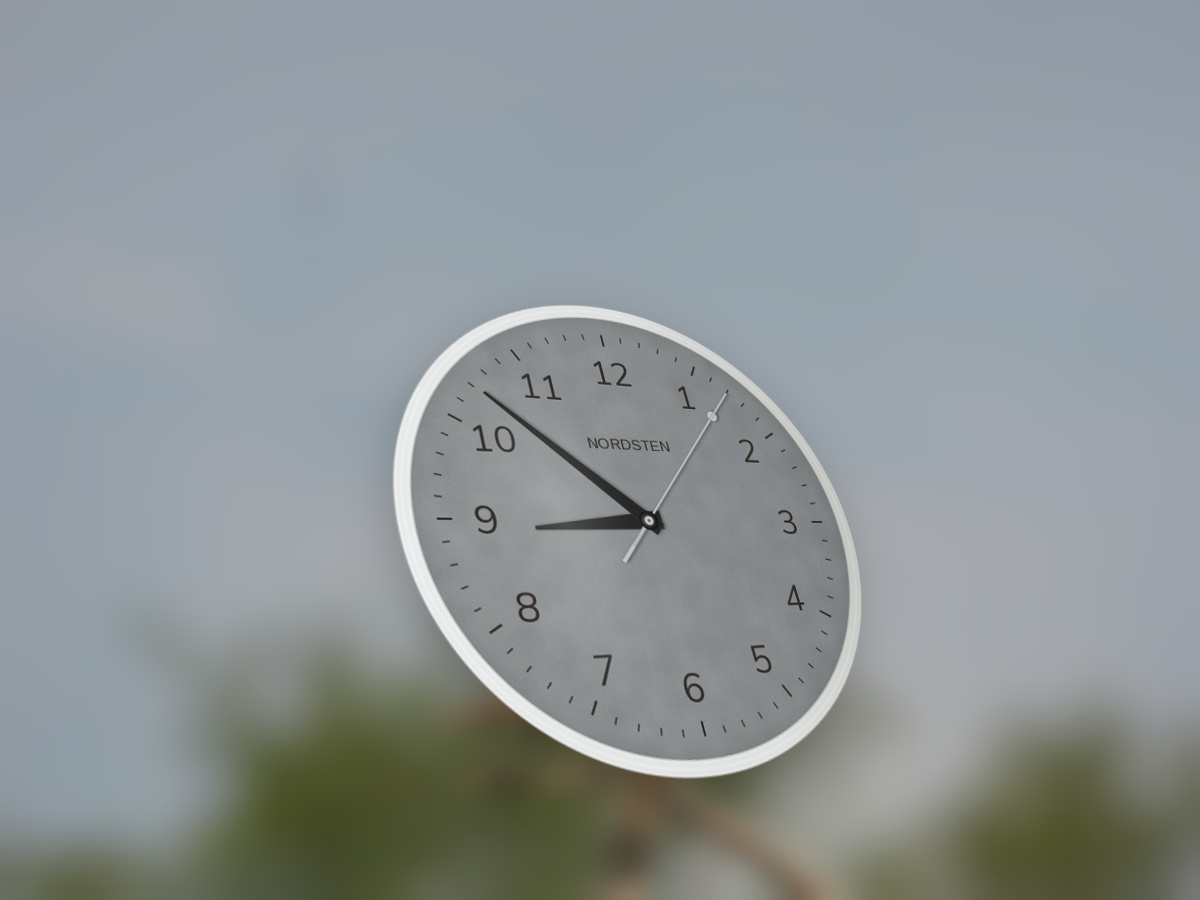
8:52:07
